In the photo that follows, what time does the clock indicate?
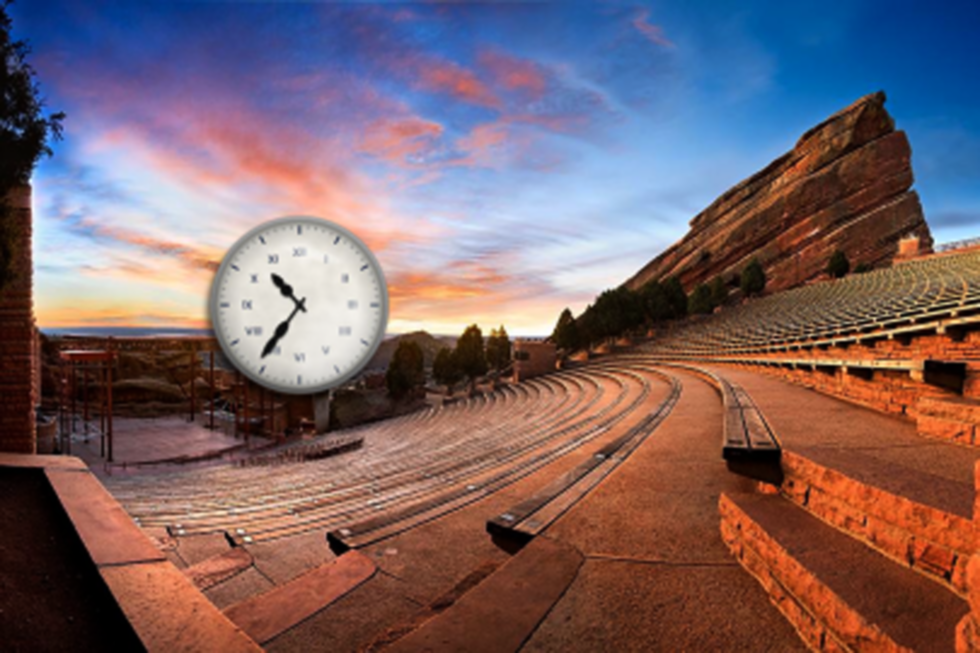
10:36
